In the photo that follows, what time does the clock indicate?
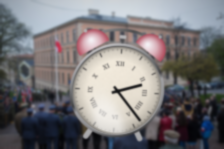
2:23
